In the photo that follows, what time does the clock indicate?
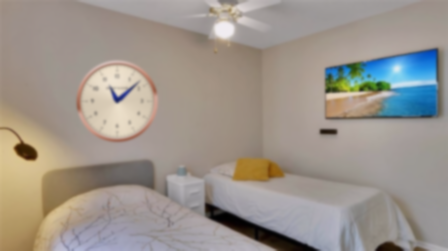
11:08
